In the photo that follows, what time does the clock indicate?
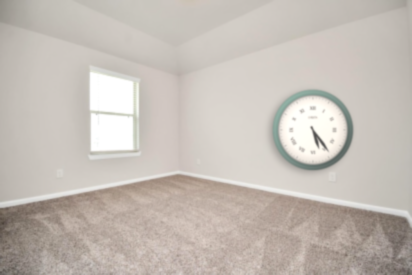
5:24
